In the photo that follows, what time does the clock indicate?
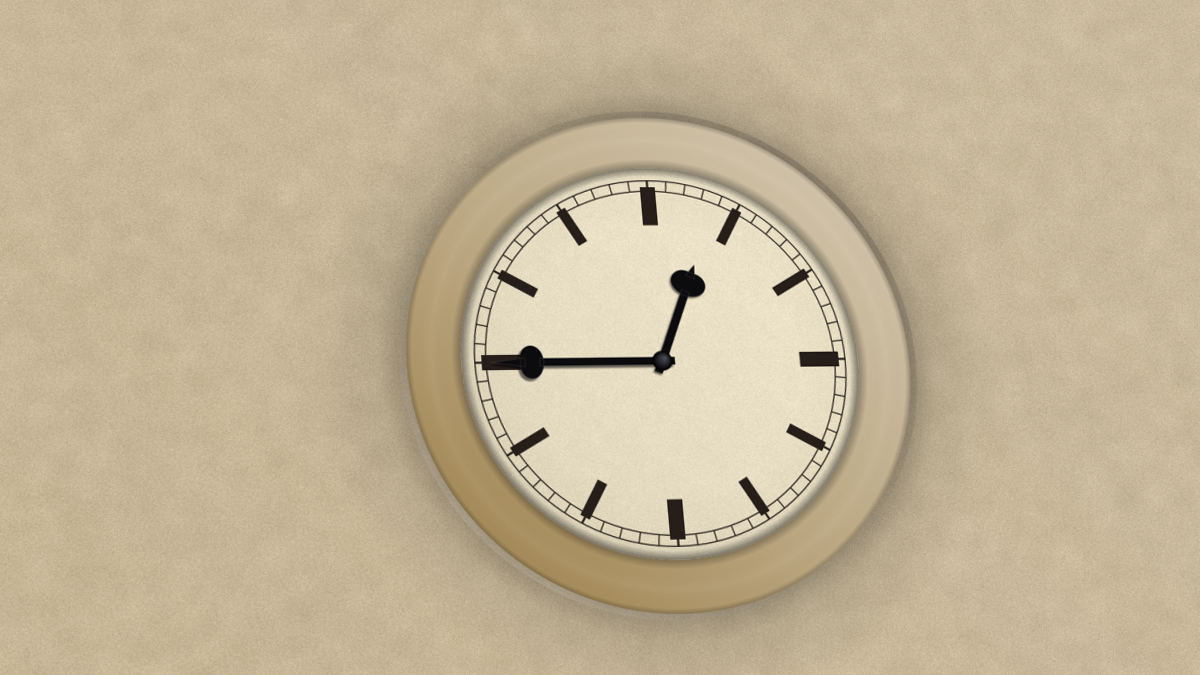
12:45
